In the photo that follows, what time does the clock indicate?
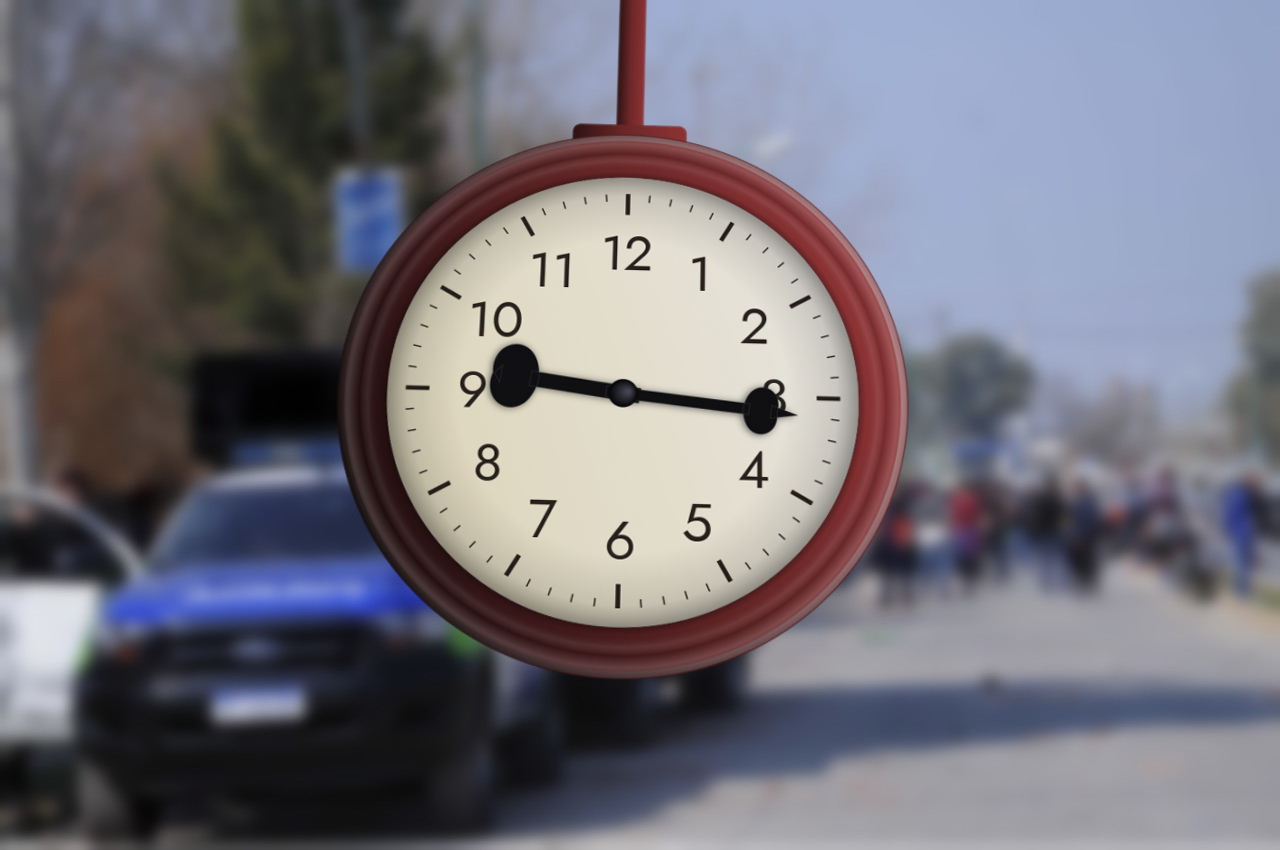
9:16
